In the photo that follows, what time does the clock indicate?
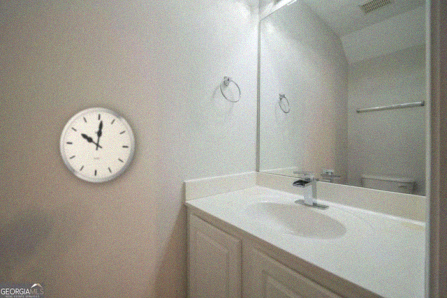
10:01
